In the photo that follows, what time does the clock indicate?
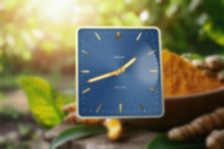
1:42
